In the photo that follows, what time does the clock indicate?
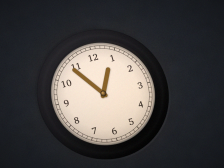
12:54
